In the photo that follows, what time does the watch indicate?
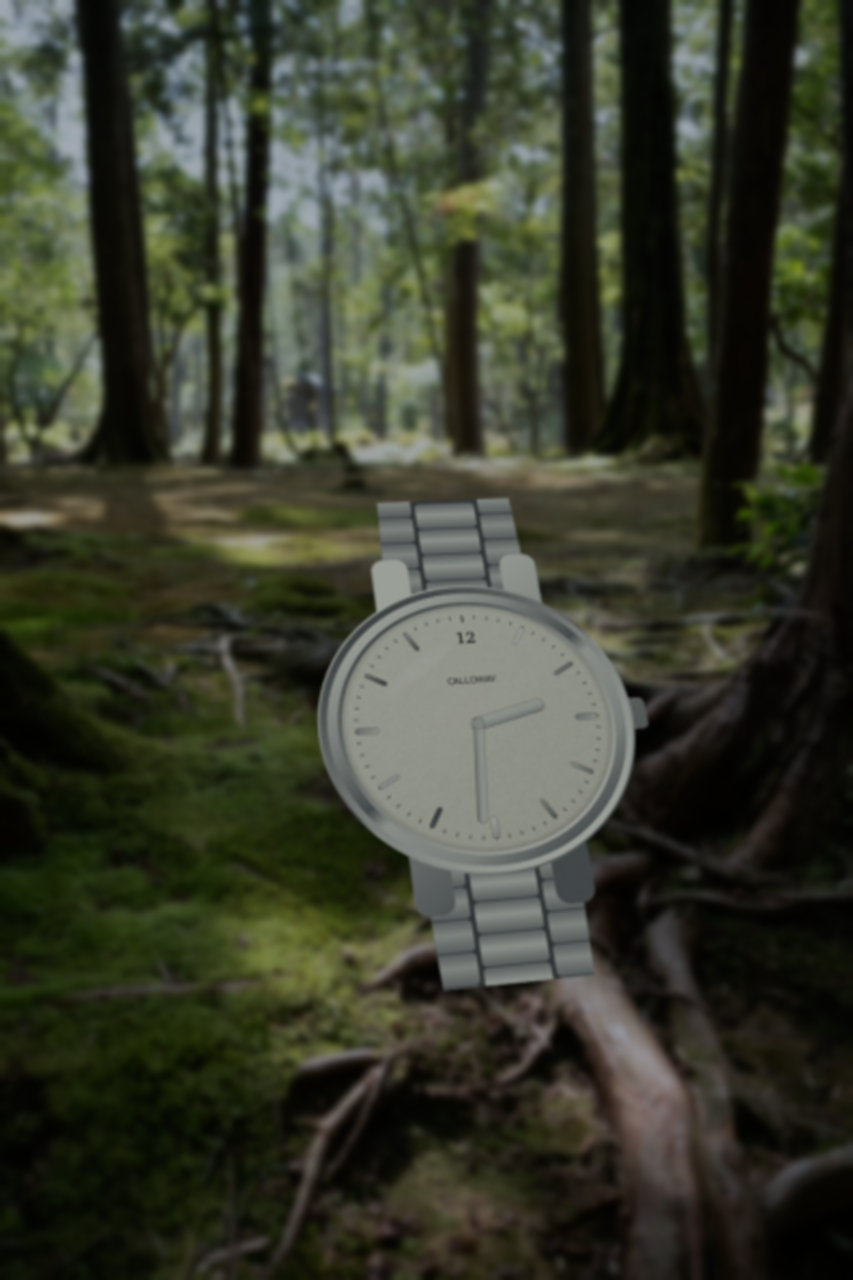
2:31
